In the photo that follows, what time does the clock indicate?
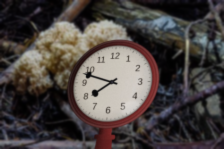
7:48
